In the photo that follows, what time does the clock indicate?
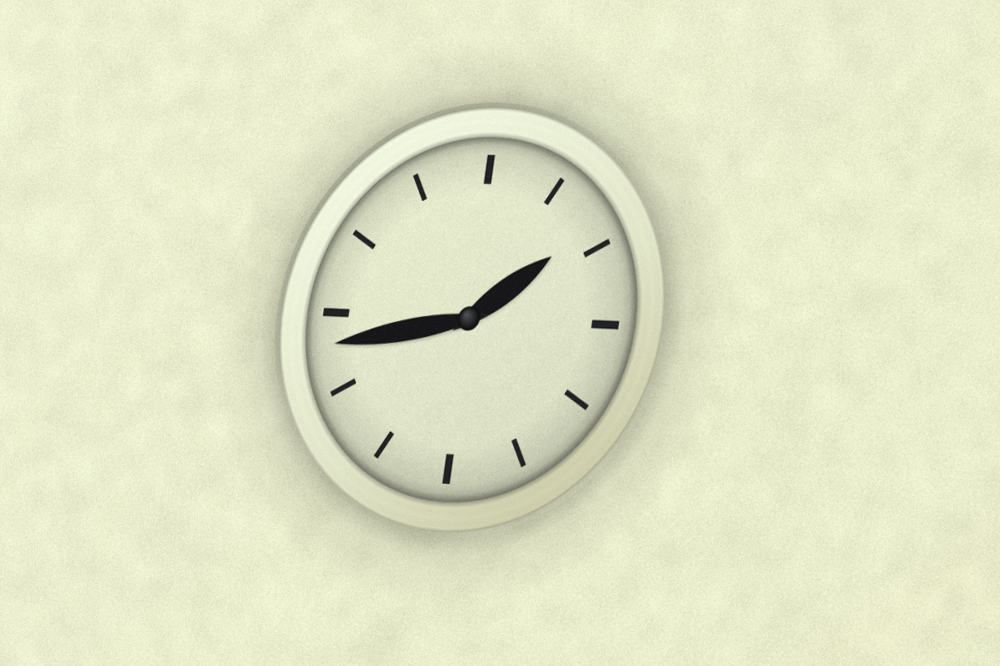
1:43
